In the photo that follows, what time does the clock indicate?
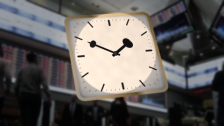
1:50
